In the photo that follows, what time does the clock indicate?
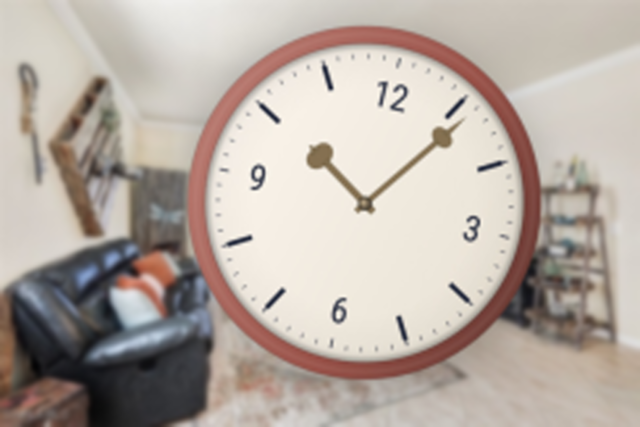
10:06
